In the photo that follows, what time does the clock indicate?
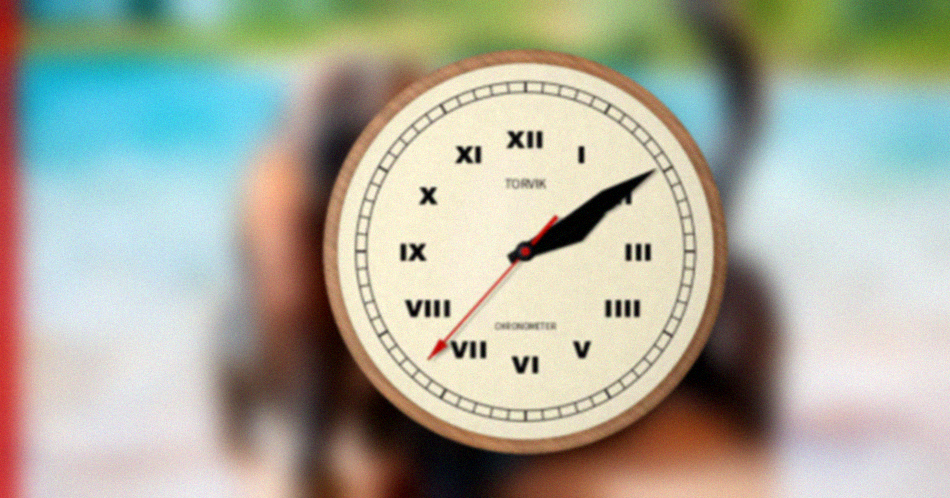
2:09:37
